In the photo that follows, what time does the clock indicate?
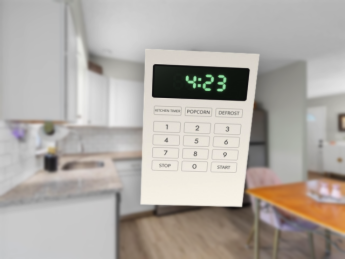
4:23
